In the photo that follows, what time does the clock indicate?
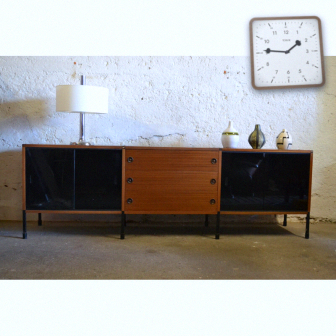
1:46
